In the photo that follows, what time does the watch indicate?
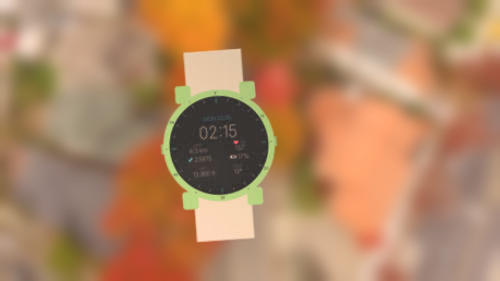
2:15
